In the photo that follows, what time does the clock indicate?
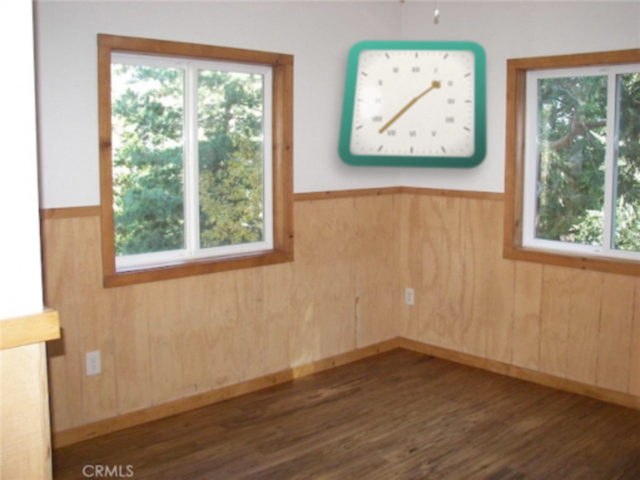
1:37
